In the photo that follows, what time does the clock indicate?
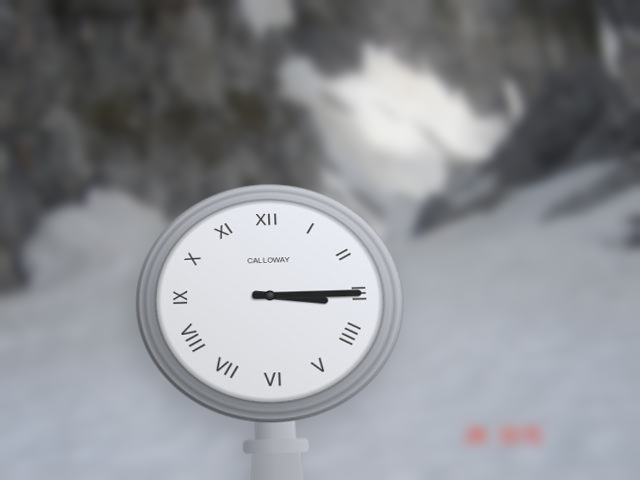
3:15
